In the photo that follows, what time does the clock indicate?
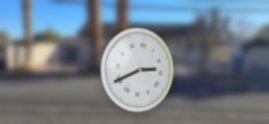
2:40
